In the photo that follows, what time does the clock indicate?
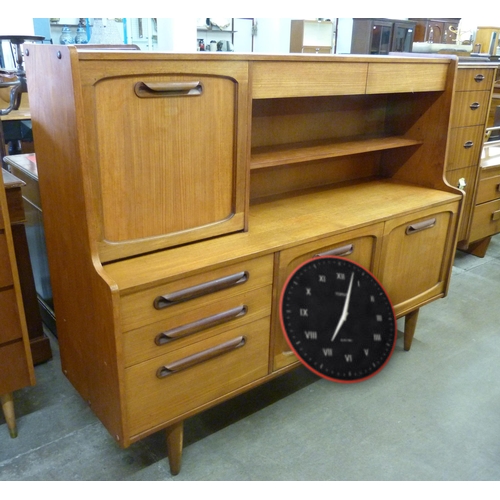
7:03
